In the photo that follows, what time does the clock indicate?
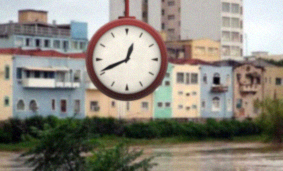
12:41
